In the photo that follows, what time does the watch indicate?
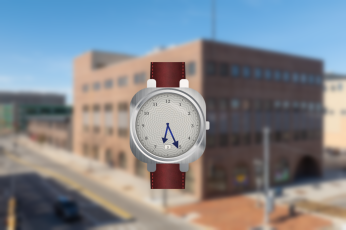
6:26
